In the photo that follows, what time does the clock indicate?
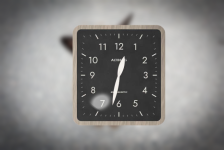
12:32
